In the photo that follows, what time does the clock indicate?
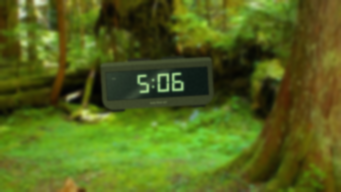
5:06
